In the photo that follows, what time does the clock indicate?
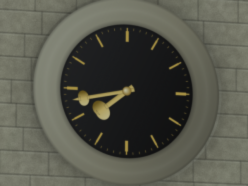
7:43
